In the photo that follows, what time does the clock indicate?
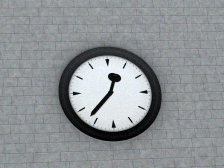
12:37
